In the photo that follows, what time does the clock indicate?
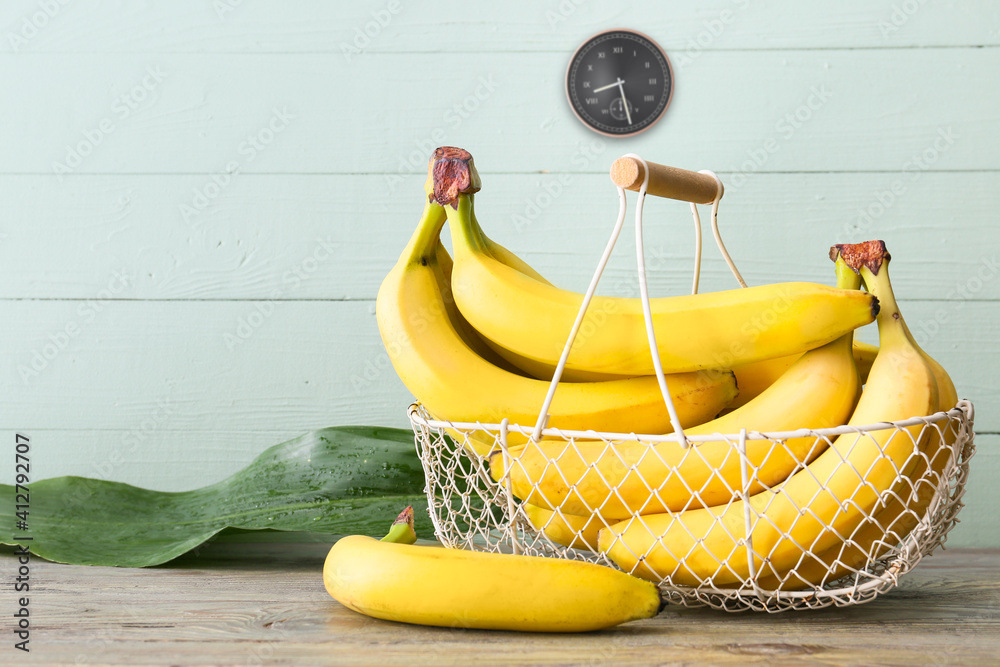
8:28
